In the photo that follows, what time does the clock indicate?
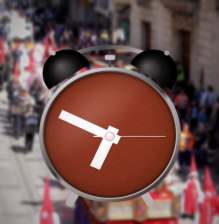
6:49:15
